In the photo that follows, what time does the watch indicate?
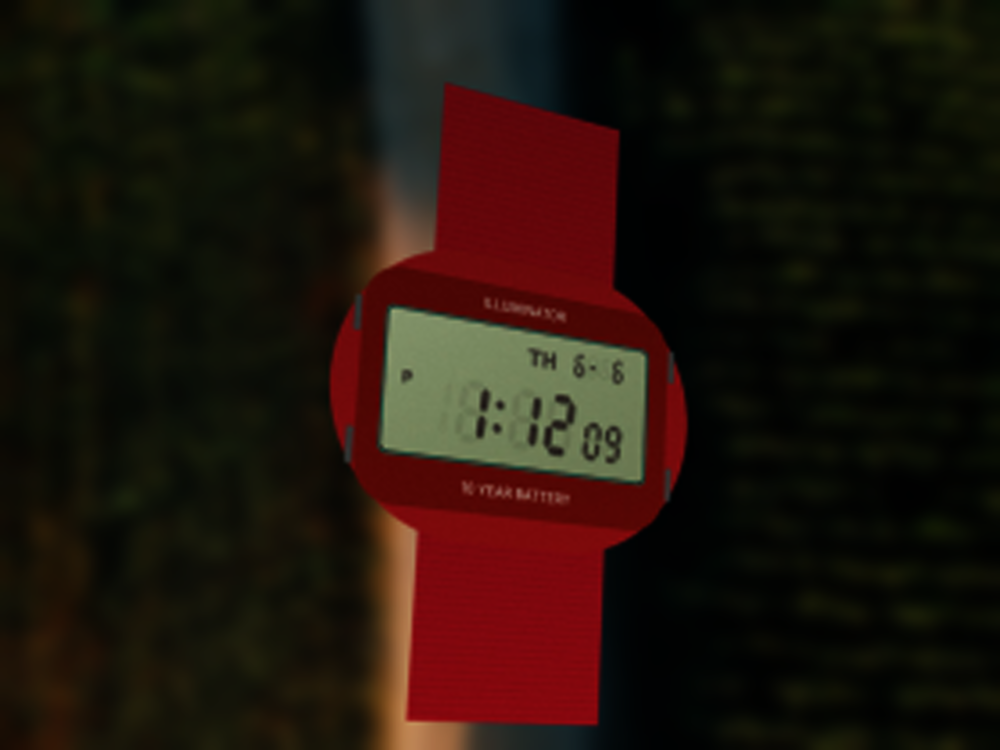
1:12:09
